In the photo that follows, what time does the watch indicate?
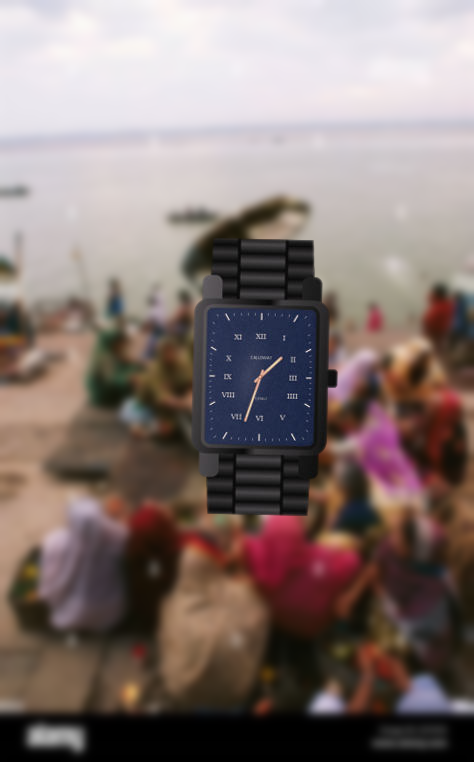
1:33
